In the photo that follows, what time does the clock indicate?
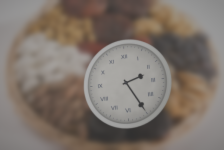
2:25
